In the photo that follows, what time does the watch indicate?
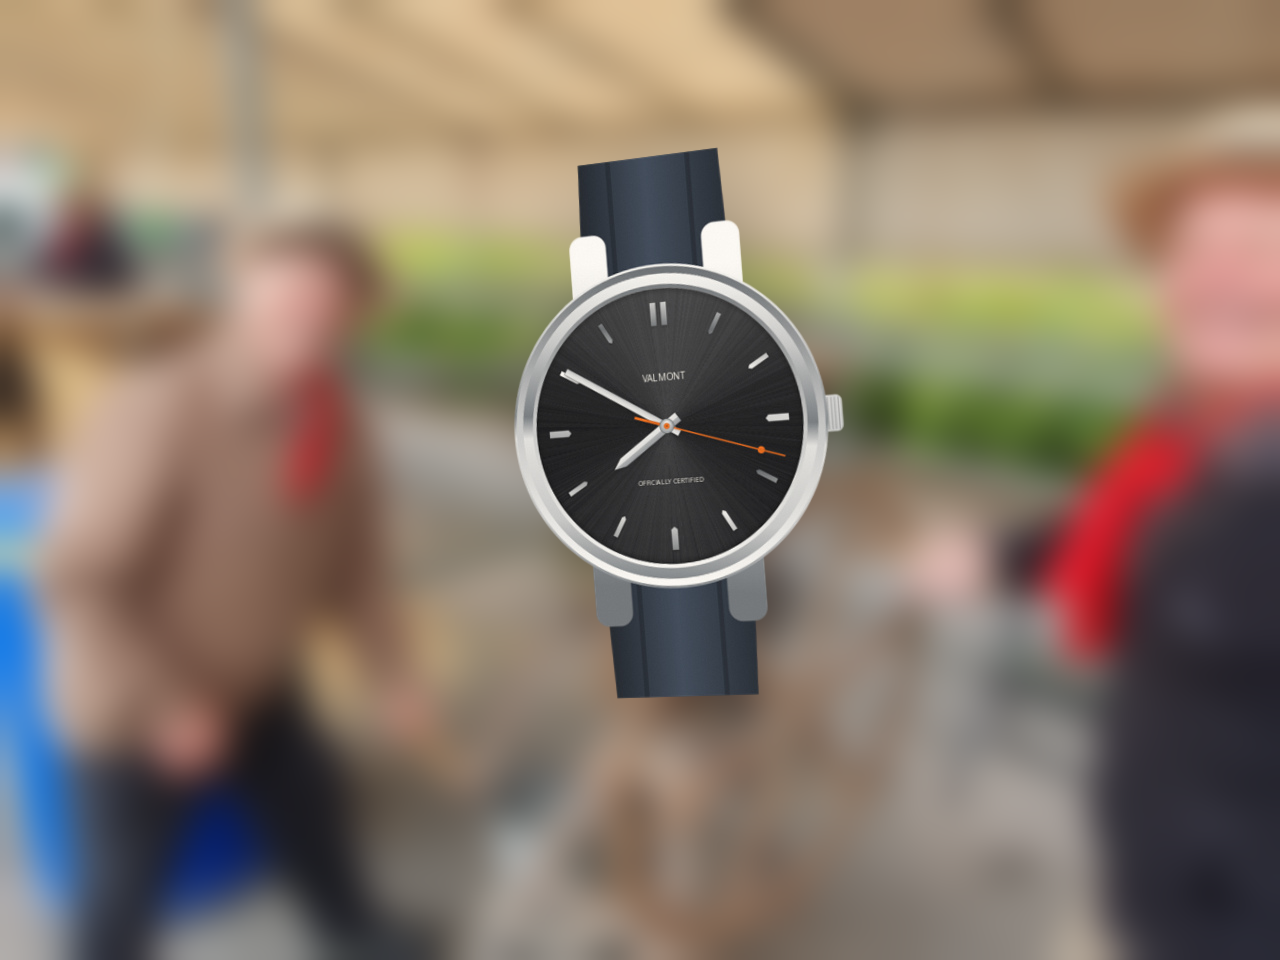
7:50:18
